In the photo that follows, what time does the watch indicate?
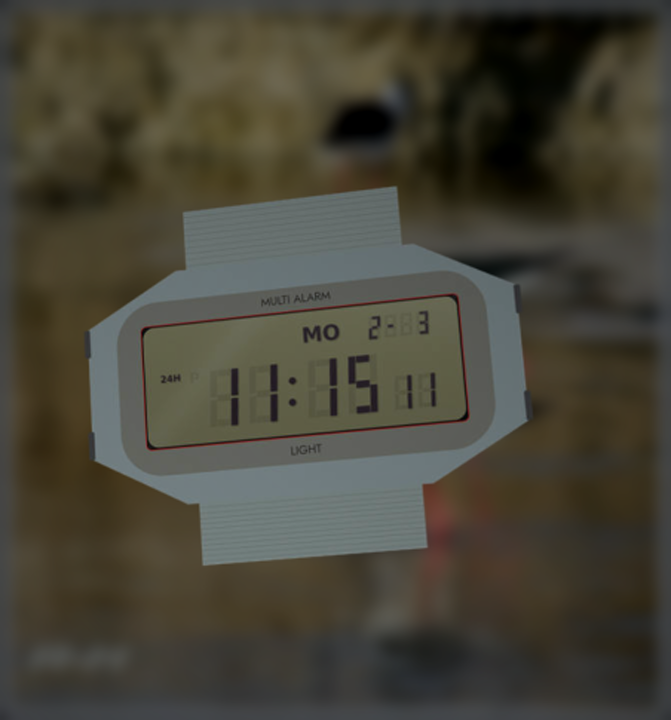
11:15:11
